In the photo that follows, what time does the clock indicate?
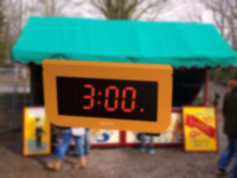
3:00
